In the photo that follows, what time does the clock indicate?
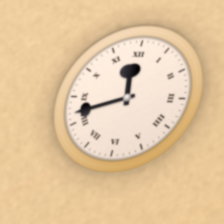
11:42
